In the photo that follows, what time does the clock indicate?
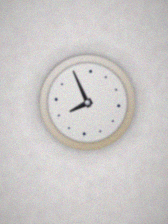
7:55
